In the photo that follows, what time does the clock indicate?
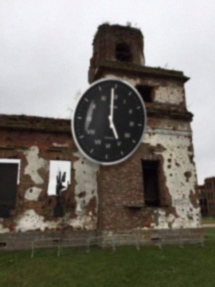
4:59
